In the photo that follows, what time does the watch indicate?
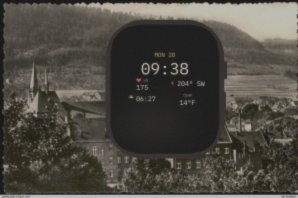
9:38
